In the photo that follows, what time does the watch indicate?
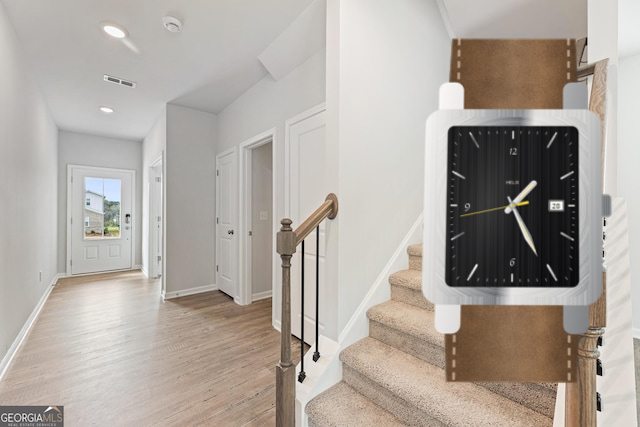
1:25:43
